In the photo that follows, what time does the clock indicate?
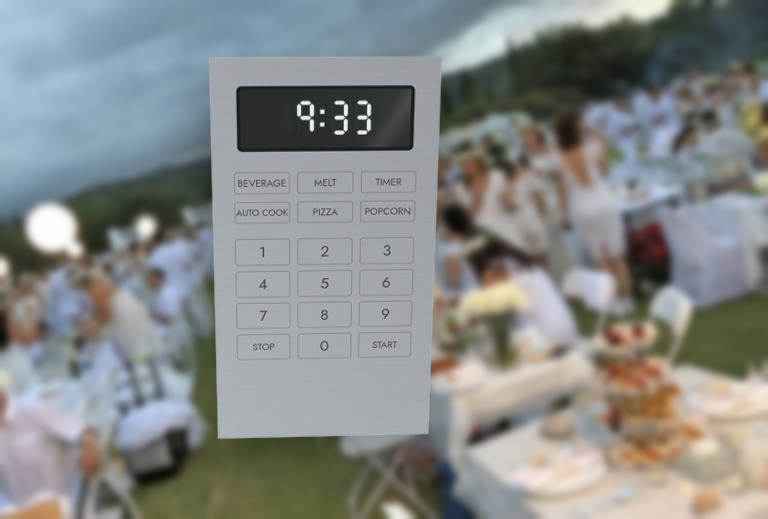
9:33
